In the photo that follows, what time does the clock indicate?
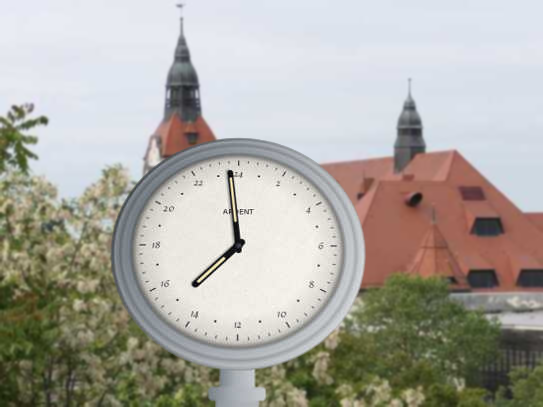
14:59
